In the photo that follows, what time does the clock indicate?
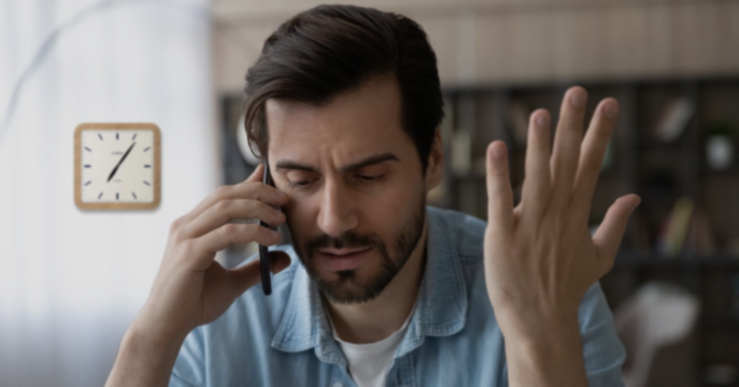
7:06
